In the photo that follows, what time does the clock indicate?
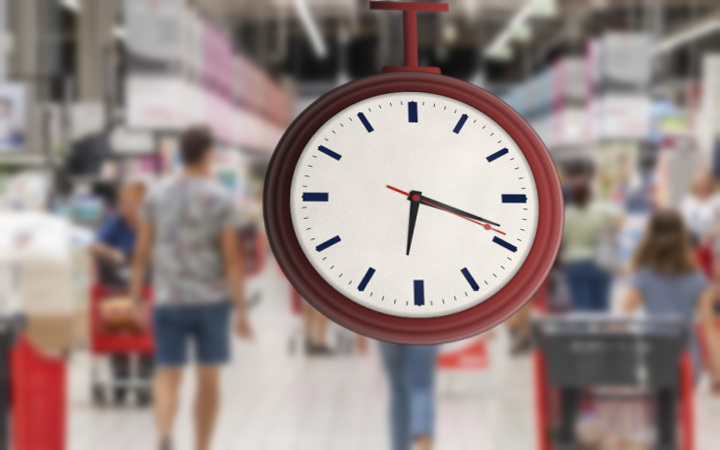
6:18:19
